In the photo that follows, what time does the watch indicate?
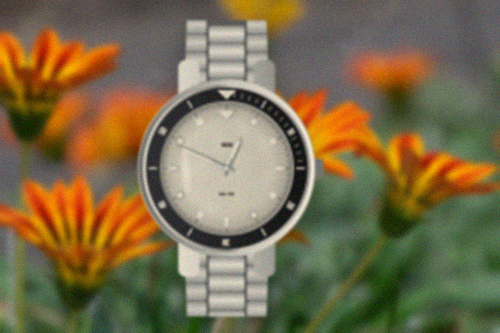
12:49
